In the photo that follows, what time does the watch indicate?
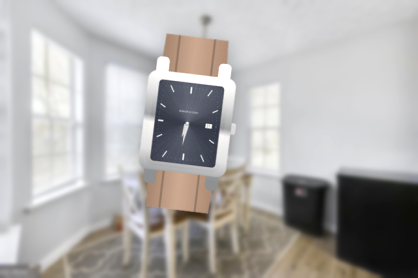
6:31
